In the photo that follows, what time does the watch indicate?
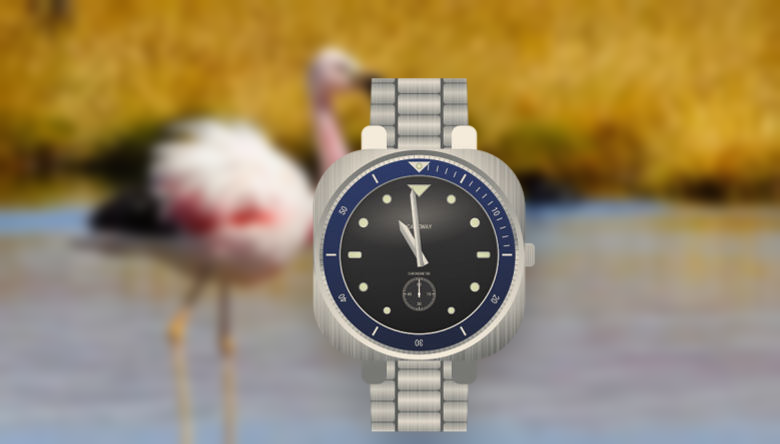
10:59
